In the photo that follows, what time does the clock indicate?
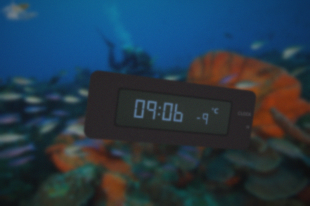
9:06
